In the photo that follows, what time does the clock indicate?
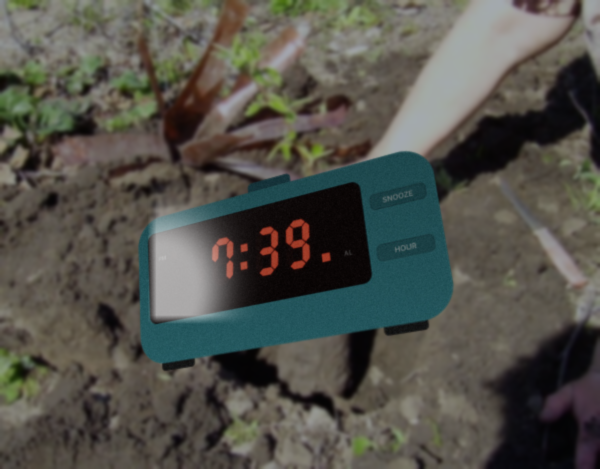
7:39
